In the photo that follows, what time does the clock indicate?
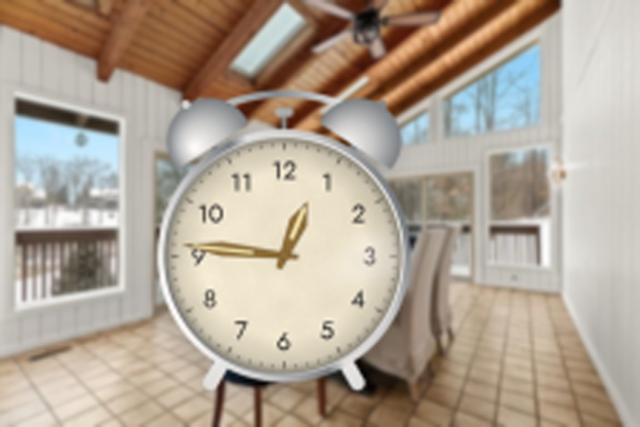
12:46
